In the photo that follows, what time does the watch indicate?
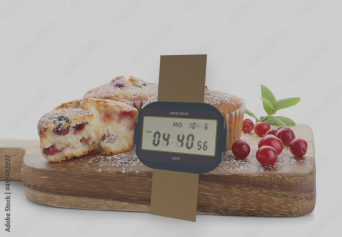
4:40:56
